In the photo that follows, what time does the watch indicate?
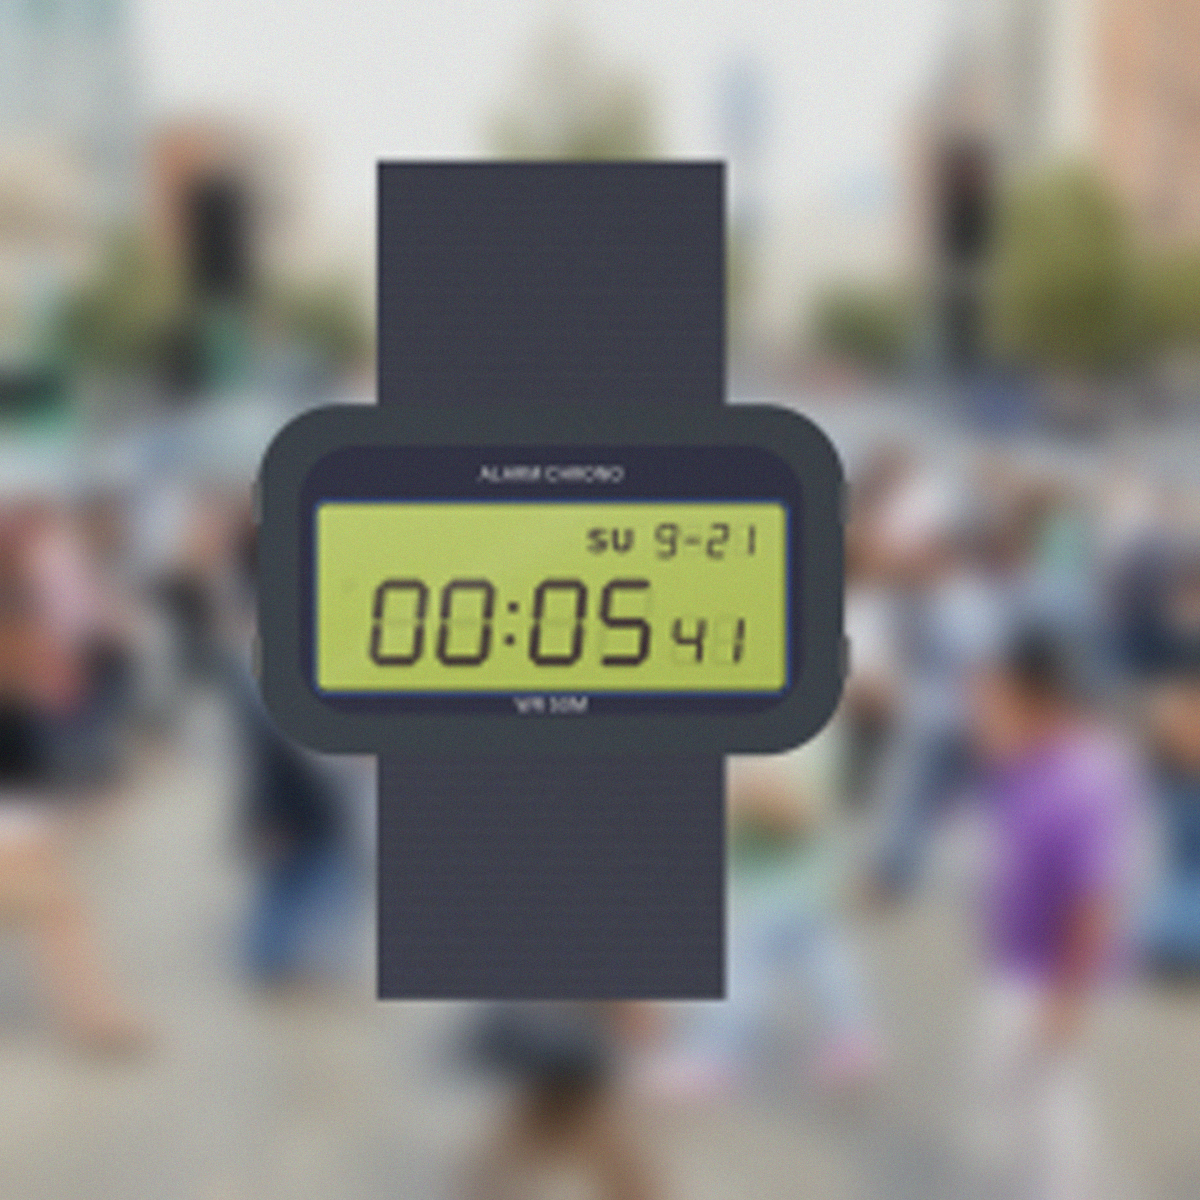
0:05:41
